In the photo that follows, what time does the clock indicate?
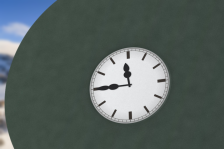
11:45
